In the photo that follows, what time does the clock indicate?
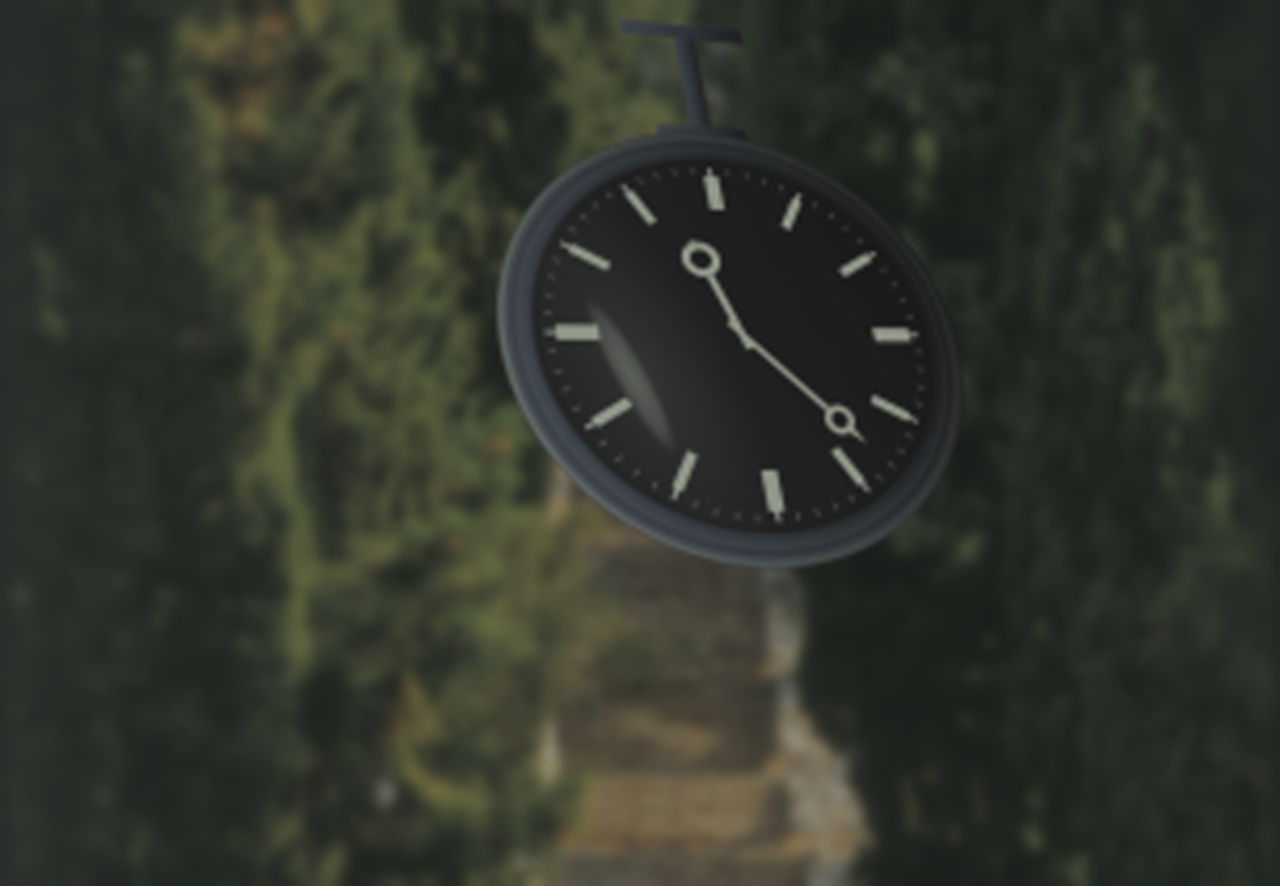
11:23
